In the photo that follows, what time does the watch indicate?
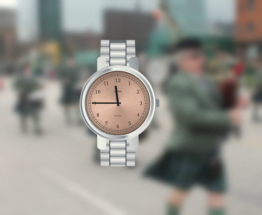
11:45
